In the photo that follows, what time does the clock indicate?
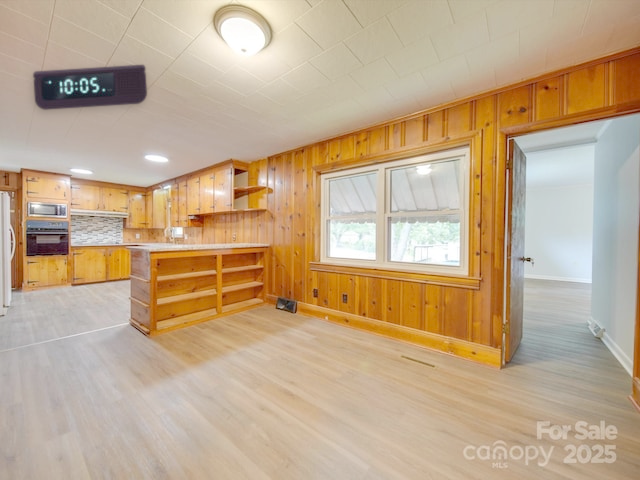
10:05
